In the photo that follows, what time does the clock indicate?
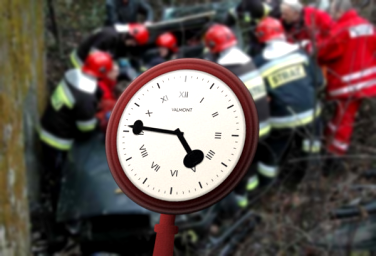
4:46
